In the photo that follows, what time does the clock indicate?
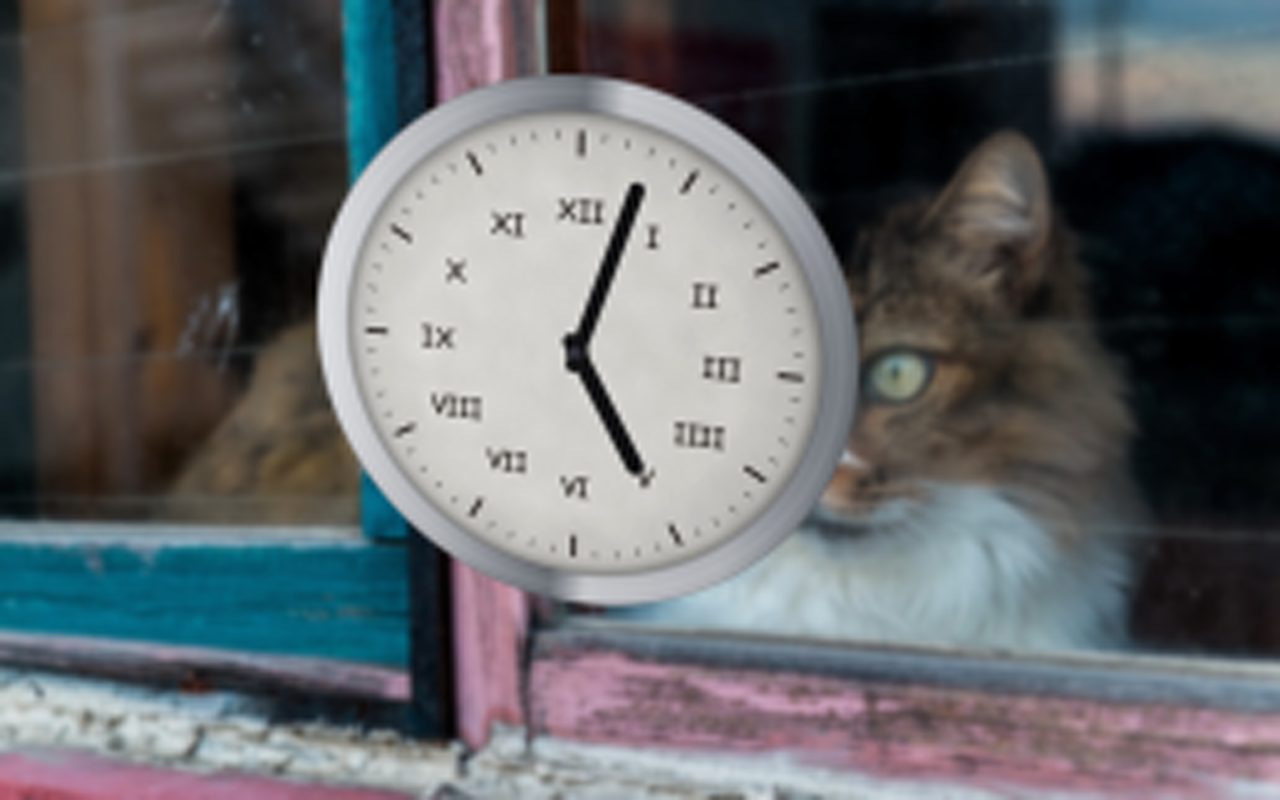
5:03
